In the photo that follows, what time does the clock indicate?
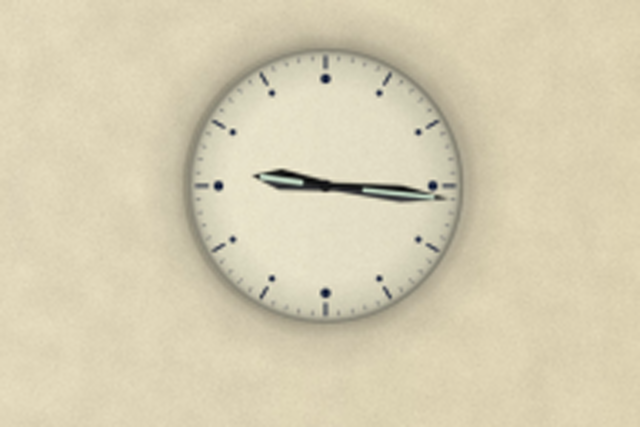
9:16
